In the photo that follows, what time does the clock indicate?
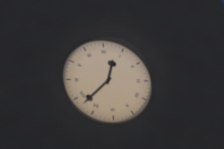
12:38
